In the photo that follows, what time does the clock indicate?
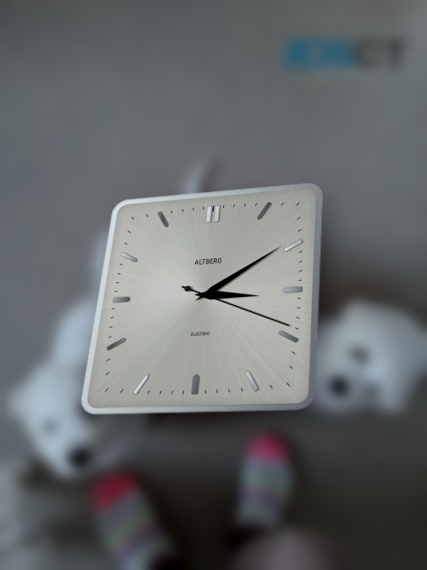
3:09:19
